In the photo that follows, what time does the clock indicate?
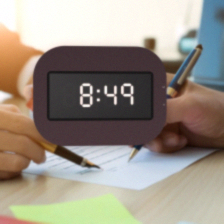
8:49
